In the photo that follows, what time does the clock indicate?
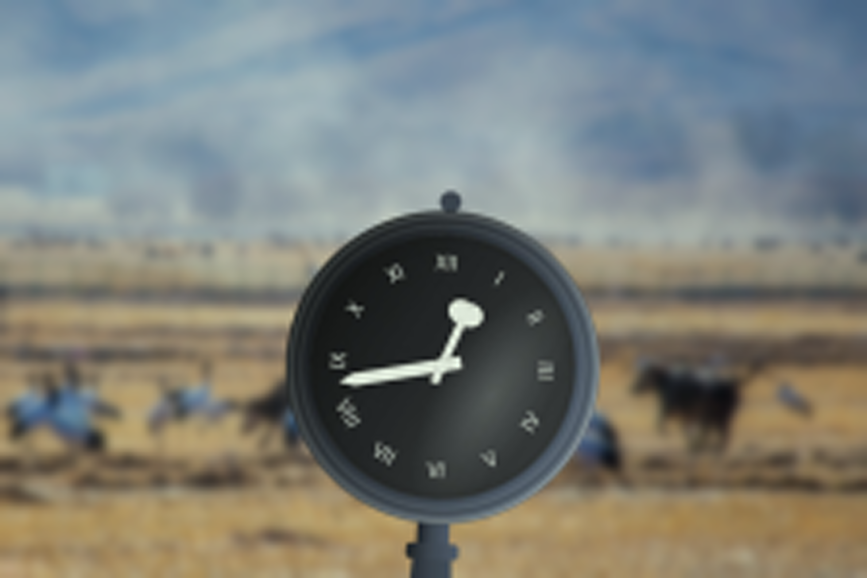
12:43
